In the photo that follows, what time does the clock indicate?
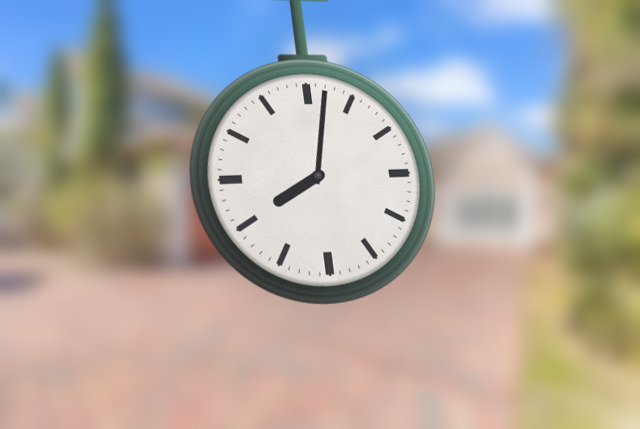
8:02
